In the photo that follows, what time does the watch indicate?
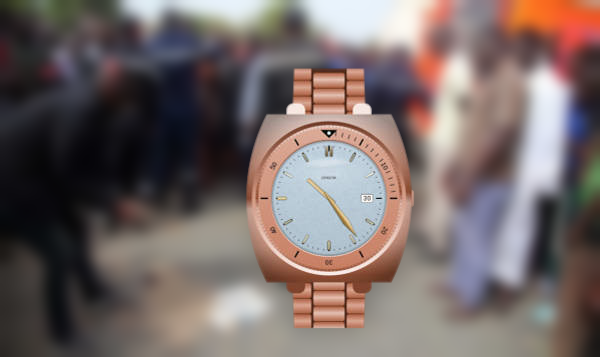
10:24
